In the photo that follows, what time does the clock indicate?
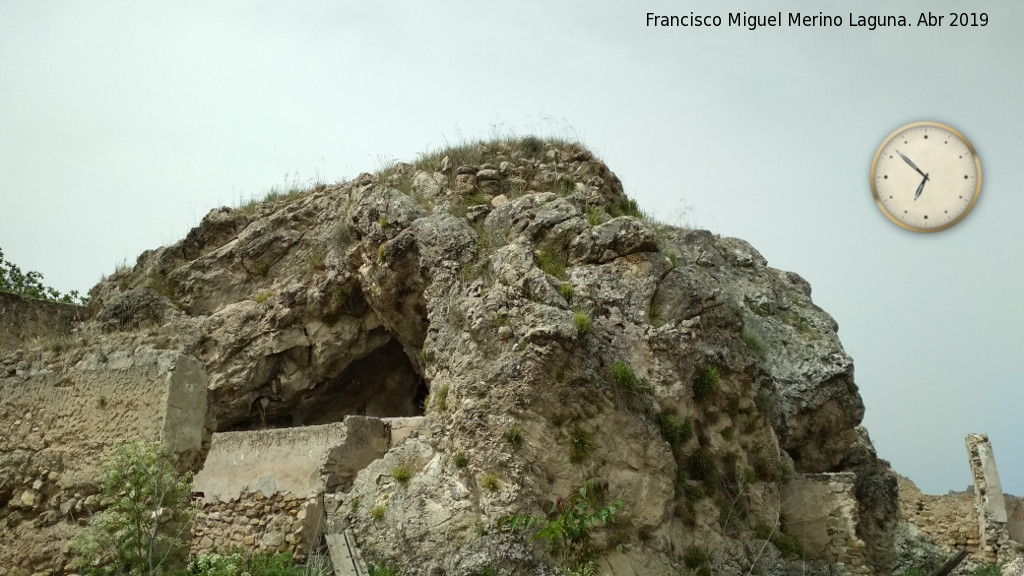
6:52
